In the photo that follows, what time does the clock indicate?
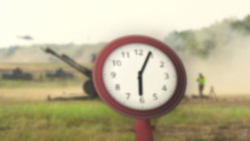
6:04
